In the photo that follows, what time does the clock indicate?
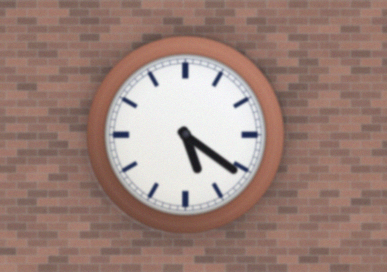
5:21
